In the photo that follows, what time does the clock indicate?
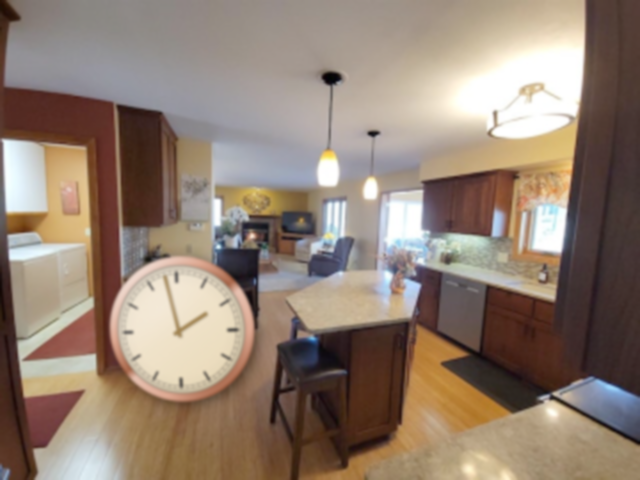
1:58
